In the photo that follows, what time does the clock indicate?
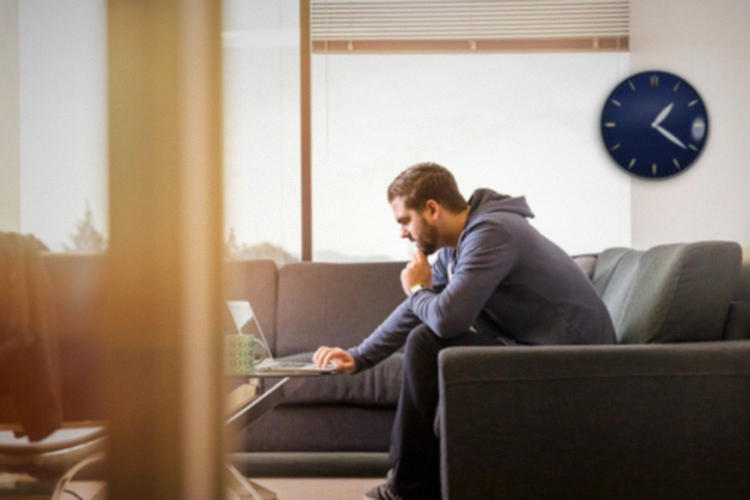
1:21
